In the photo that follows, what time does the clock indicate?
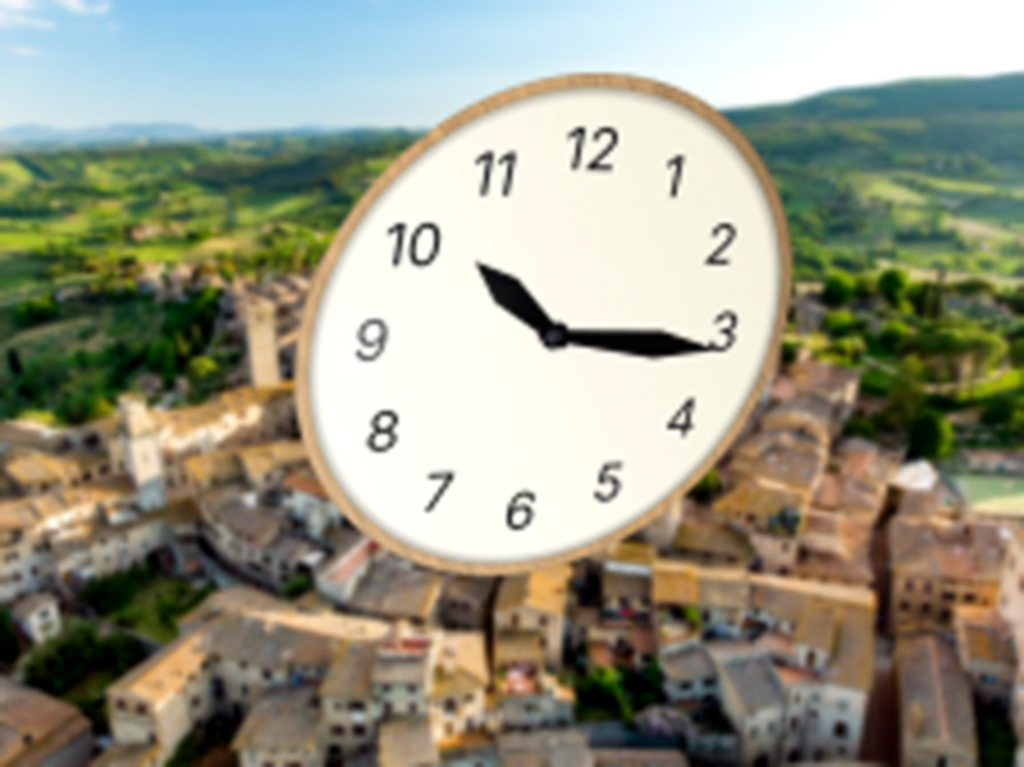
10:16
